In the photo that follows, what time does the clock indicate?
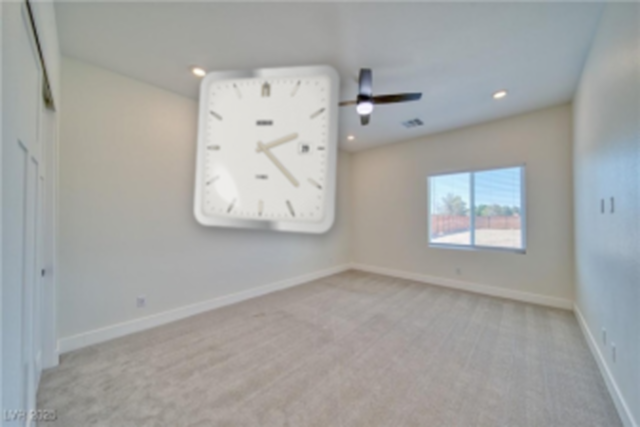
2:22
